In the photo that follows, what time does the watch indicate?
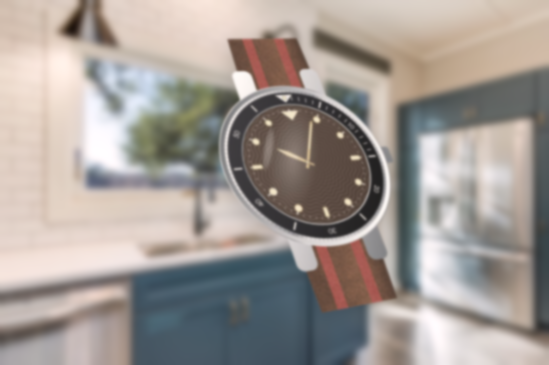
10:04
